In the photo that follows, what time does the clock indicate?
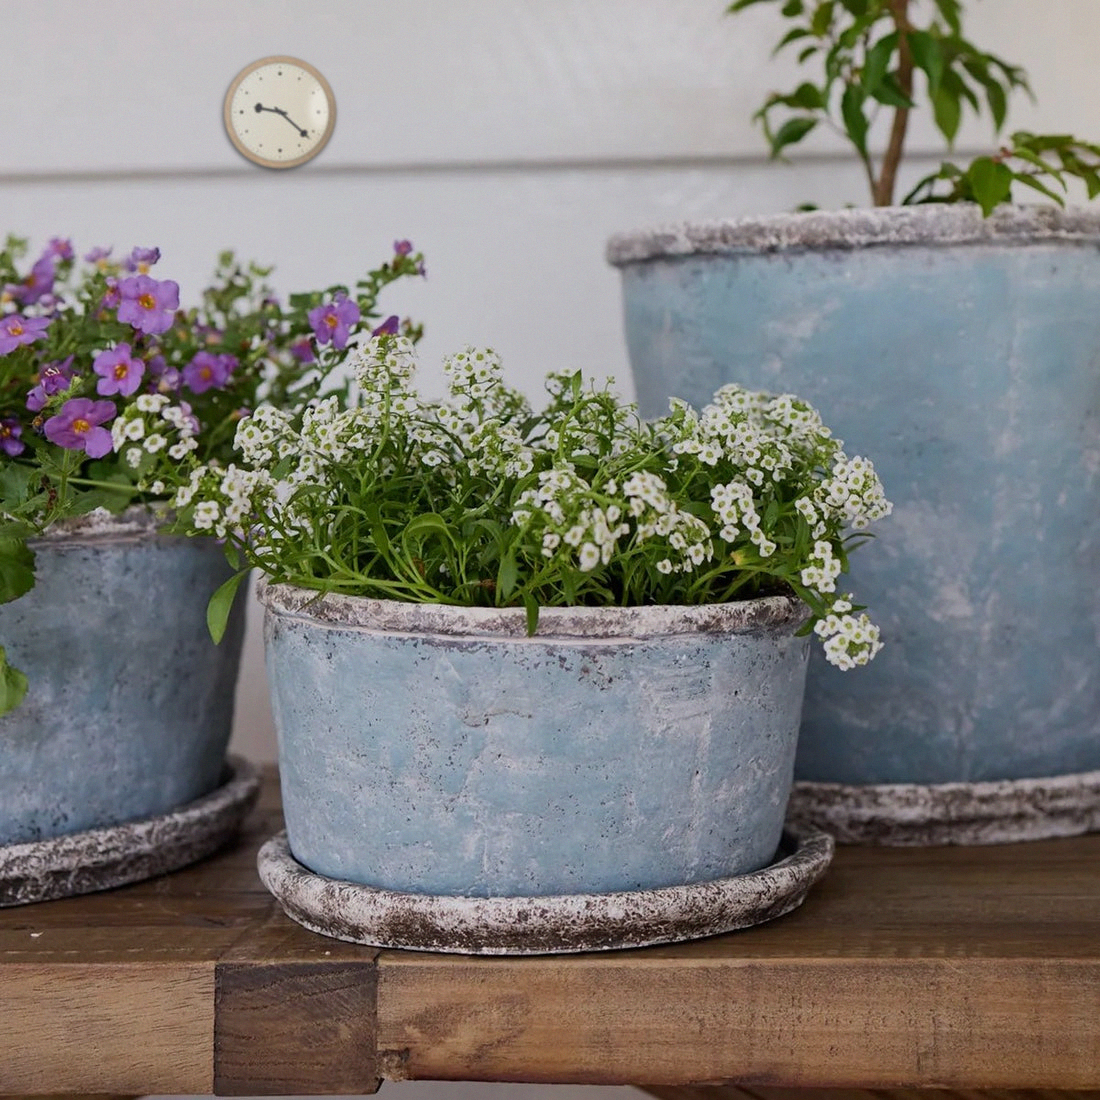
9:22
